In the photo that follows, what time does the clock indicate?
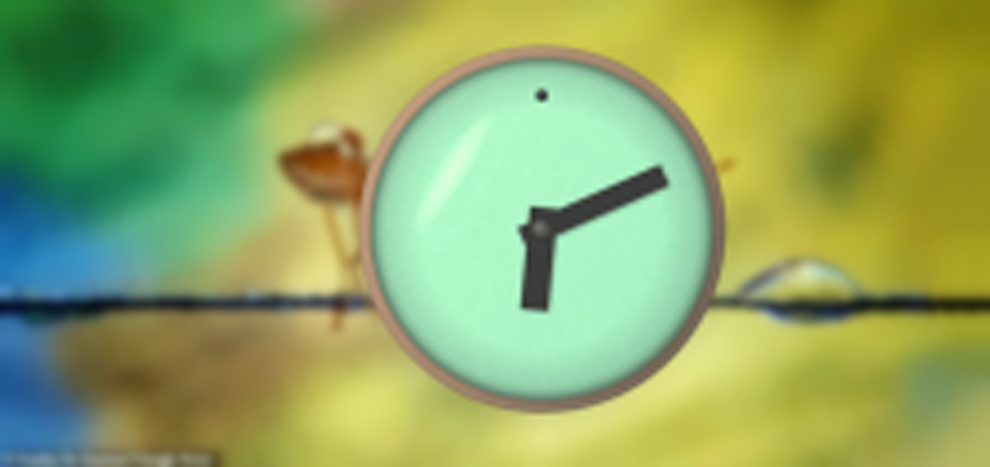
6:11
